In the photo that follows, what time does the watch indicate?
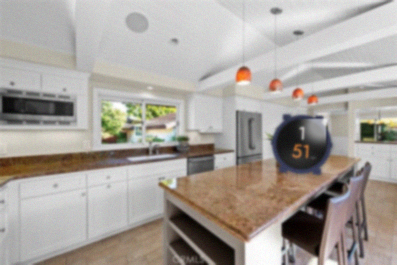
1:51
